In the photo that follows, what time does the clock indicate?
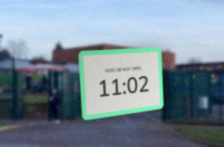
11:02
